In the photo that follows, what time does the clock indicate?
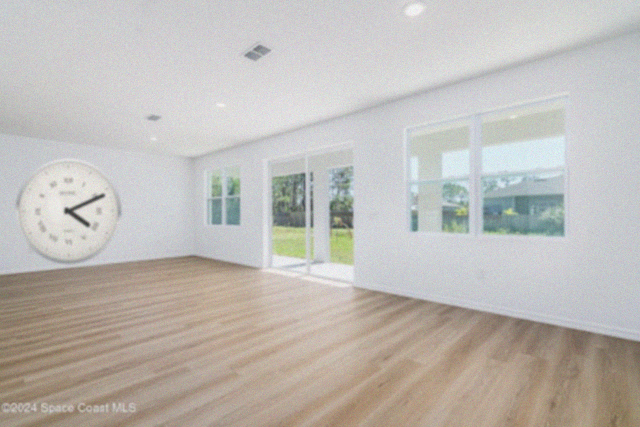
4:11
